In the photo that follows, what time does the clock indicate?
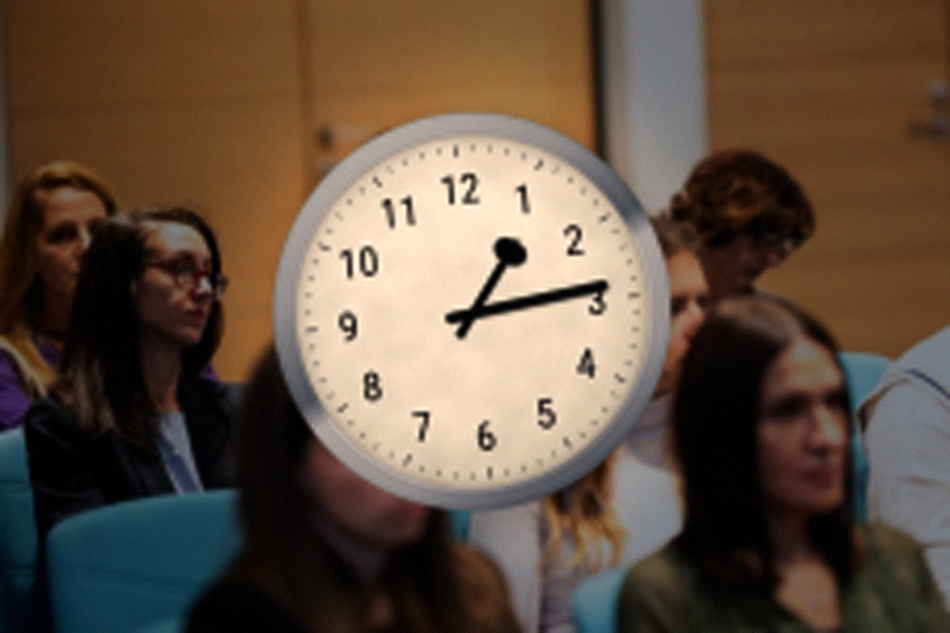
1:14
